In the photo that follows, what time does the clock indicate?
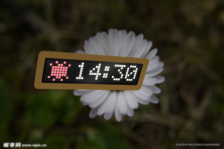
14:30
